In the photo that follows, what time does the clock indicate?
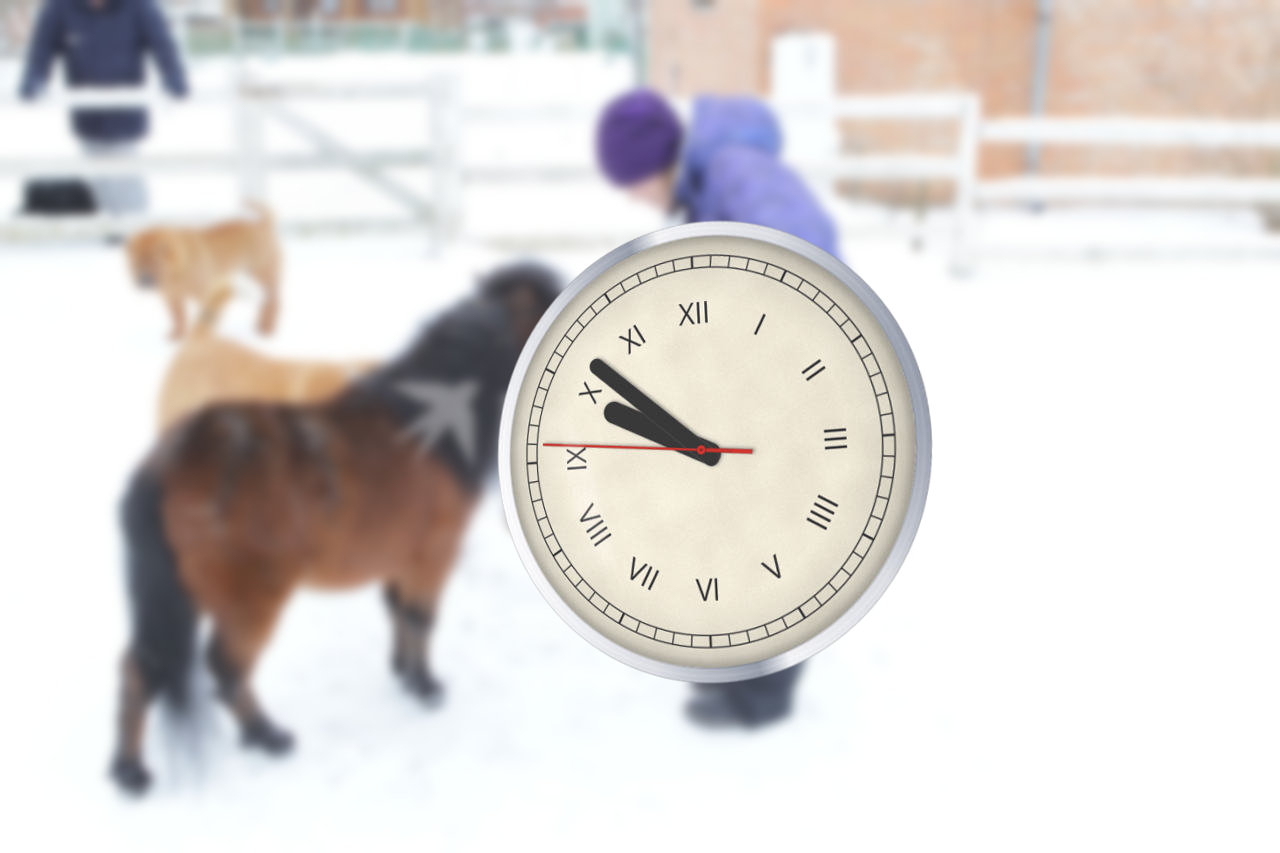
9:51:46
